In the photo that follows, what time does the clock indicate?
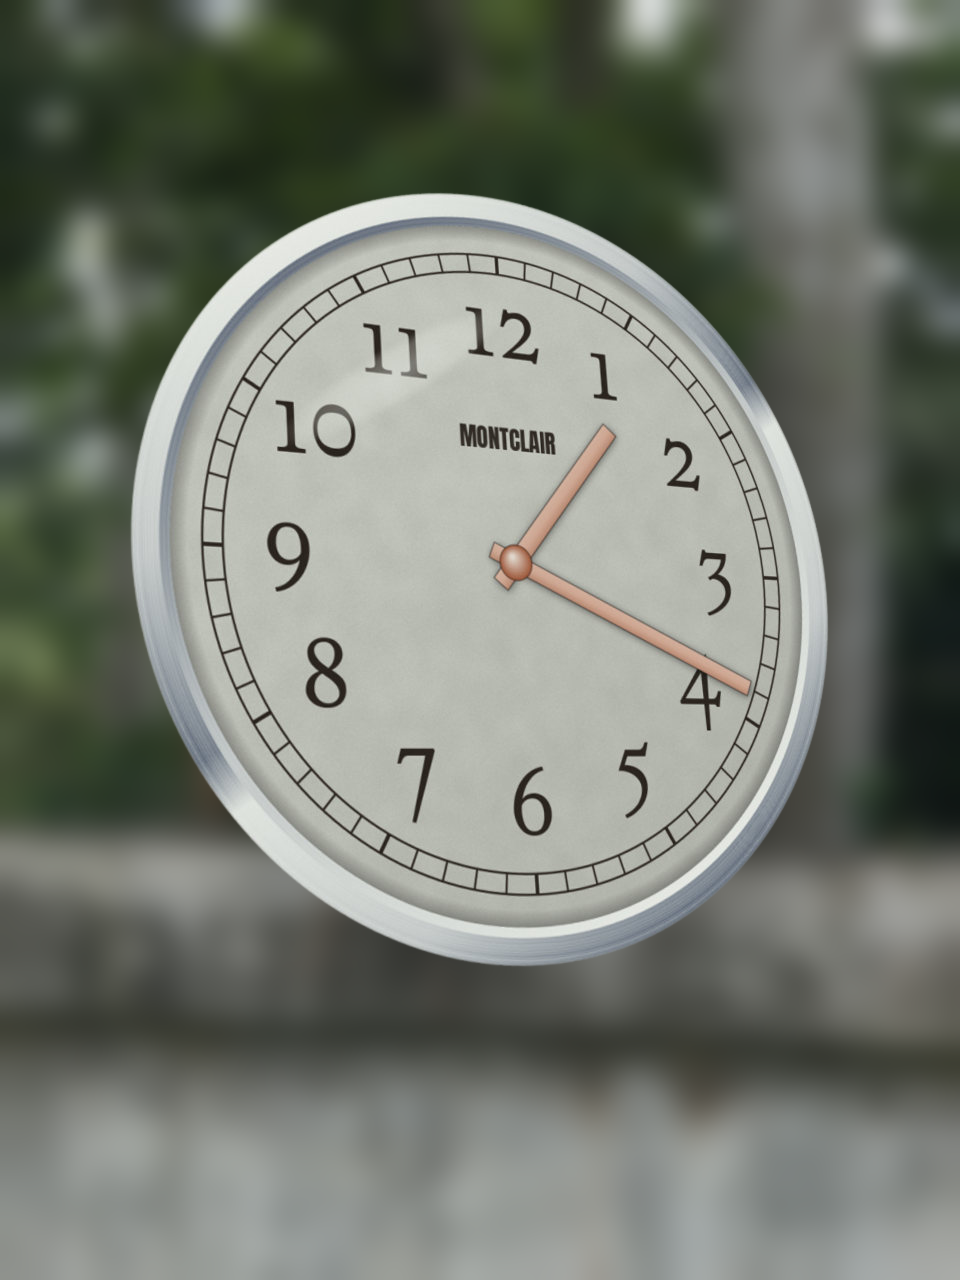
1:19
